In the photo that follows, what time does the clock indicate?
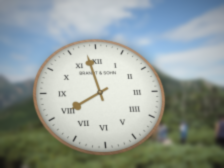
7:58
